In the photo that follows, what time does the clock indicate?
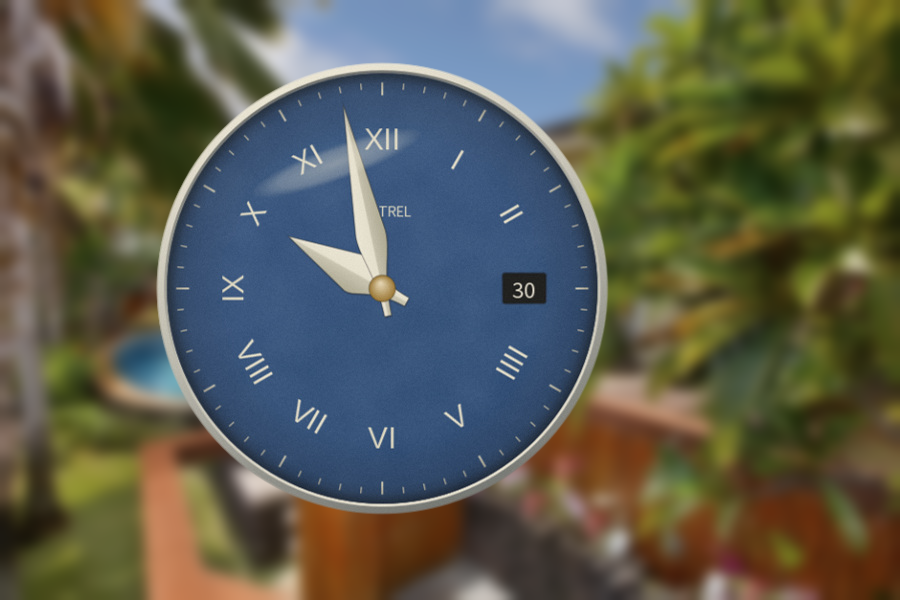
9:58
